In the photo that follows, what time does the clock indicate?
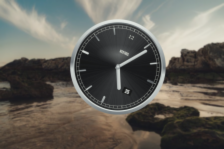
5:06
